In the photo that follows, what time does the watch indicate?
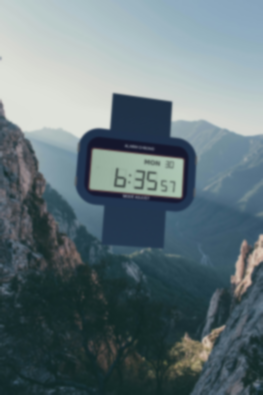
6:35:57
